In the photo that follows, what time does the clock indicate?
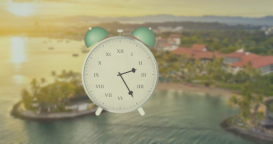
2:25
